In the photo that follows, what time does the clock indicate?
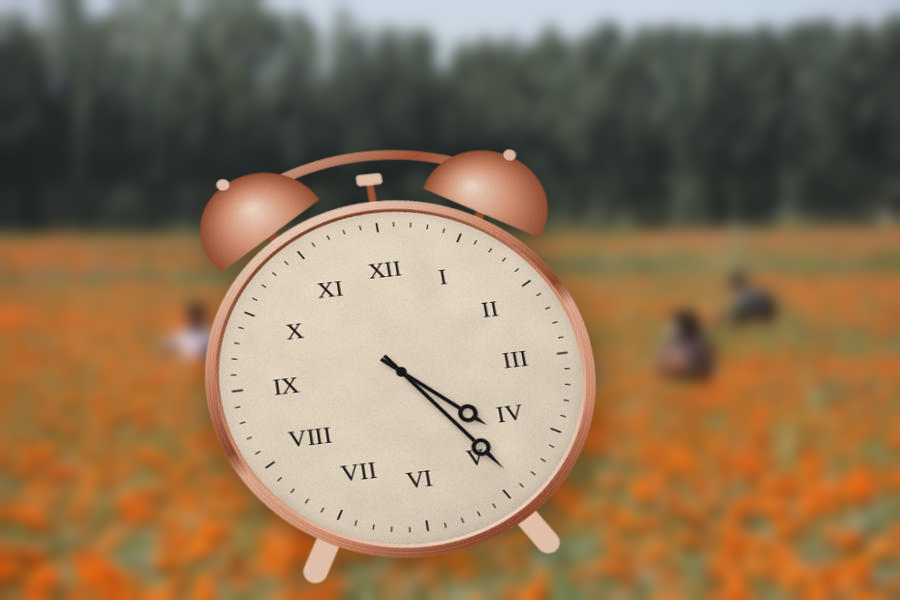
4:24
